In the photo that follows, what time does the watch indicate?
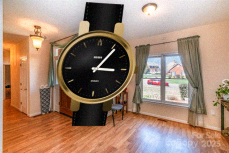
3:06
